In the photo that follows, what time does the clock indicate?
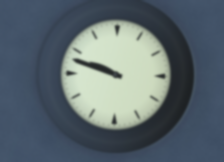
9:48
